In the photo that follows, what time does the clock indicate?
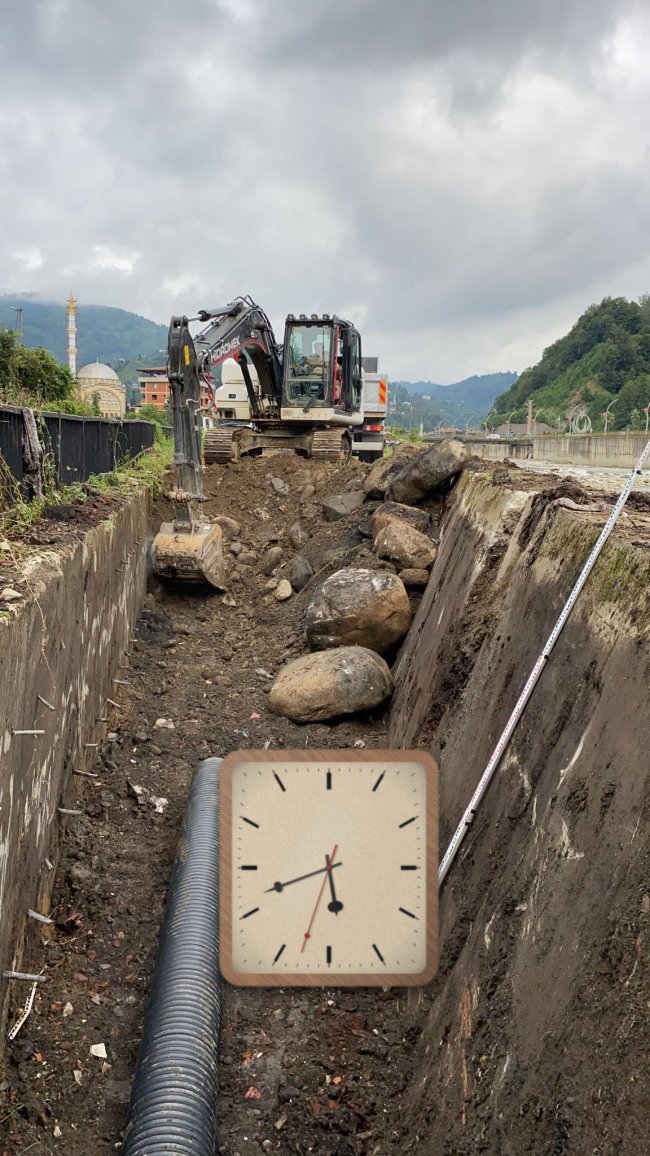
5:41:33
